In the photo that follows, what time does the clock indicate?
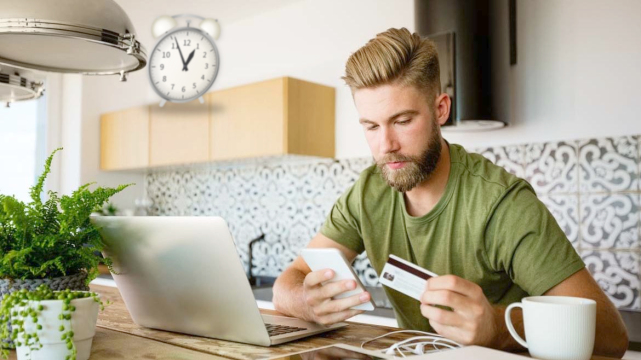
12:56
